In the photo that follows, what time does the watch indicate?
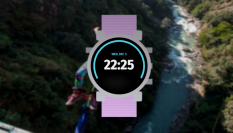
22:25
